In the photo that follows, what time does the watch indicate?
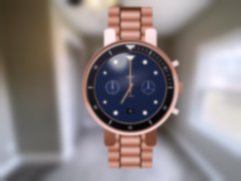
7:00
